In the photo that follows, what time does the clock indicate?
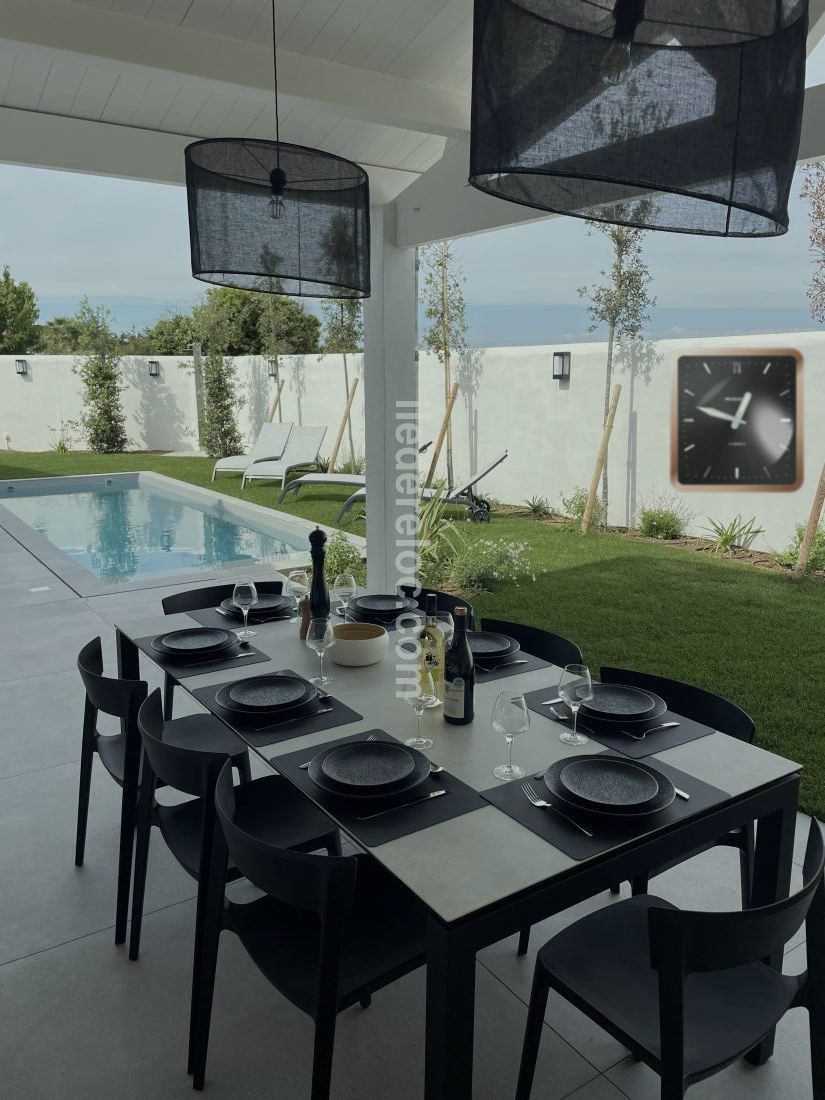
12:48
